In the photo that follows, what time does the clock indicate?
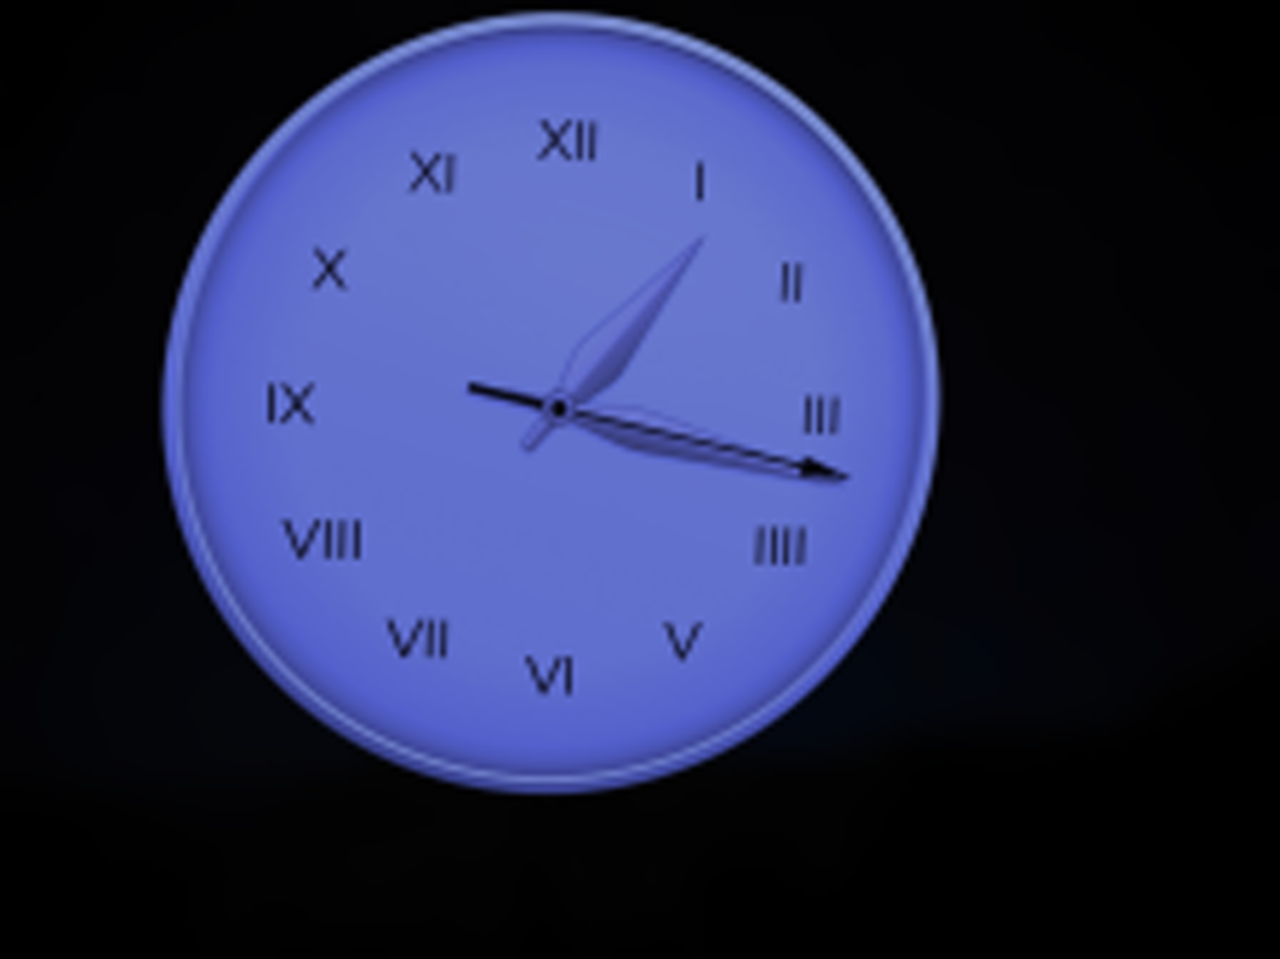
1:17:17
